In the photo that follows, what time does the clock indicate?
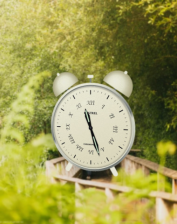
11:27
